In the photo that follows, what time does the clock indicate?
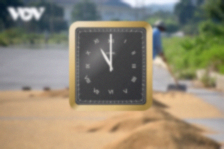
11:00
